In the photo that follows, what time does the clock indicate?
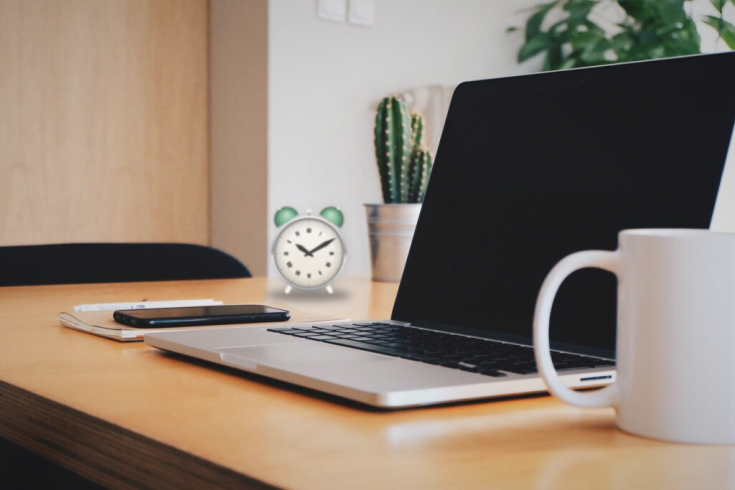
10:10
